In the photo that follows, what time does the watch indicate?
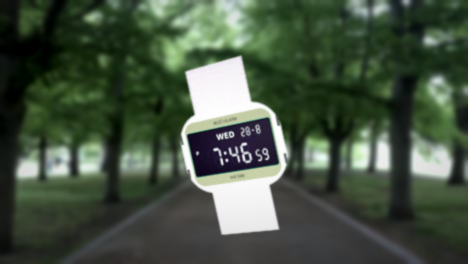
7:46:59
